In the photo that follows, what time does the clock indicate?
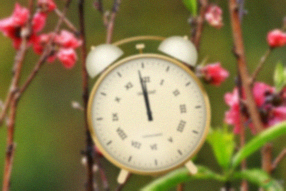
11:59
